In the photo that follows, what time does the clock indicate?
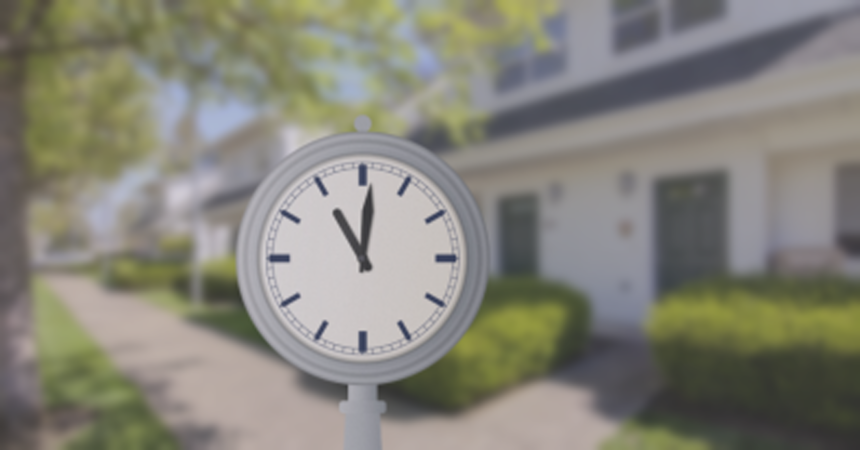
11:01
